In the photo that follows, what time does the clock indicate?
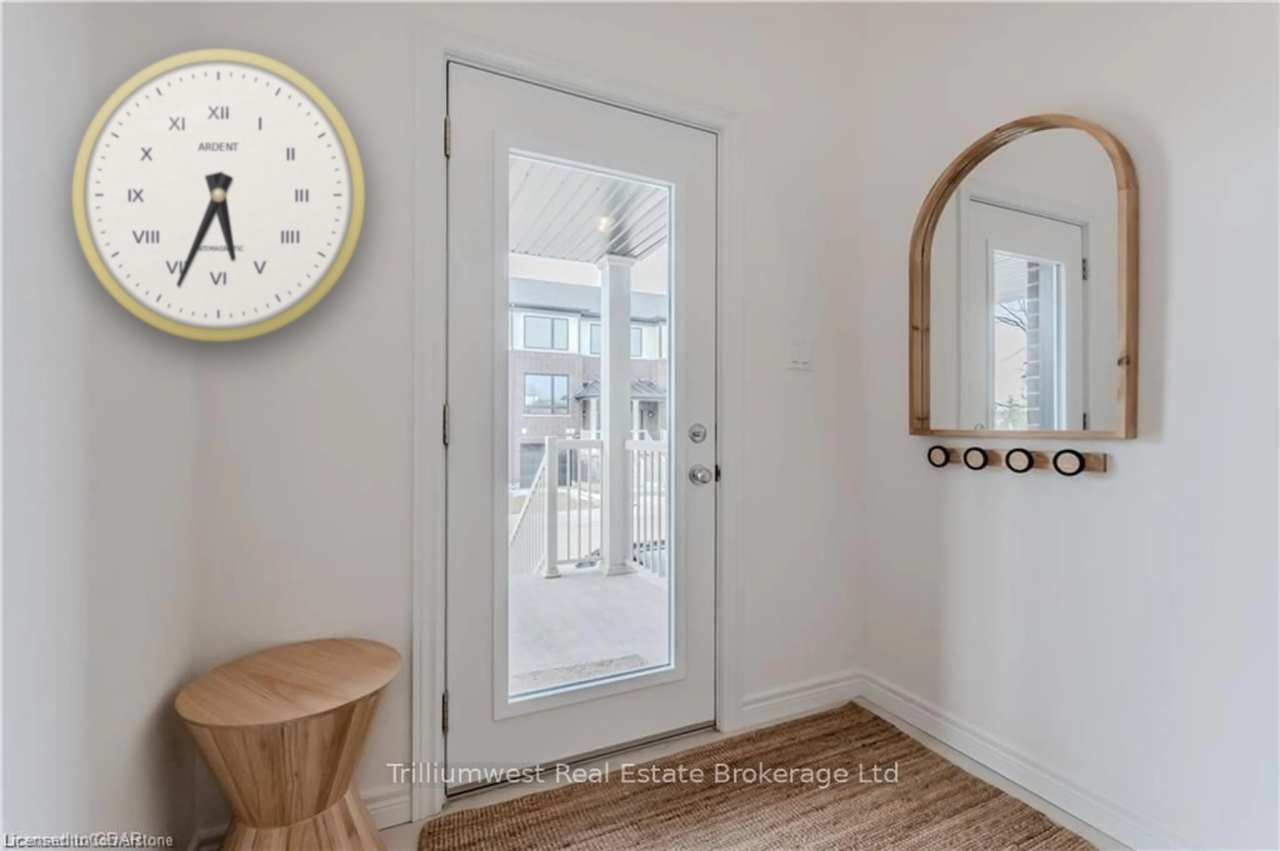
5:34
